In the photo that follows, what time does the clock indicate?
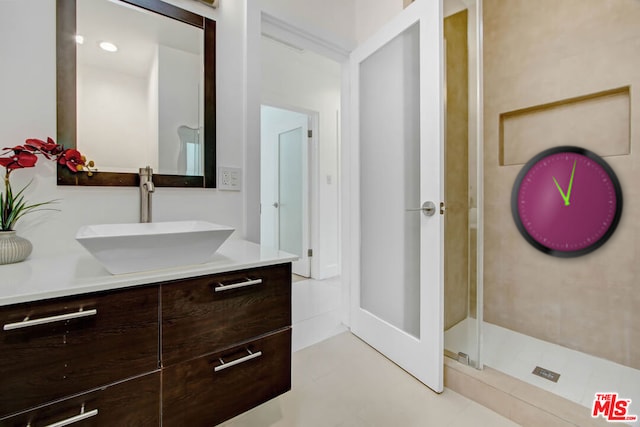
11:02
